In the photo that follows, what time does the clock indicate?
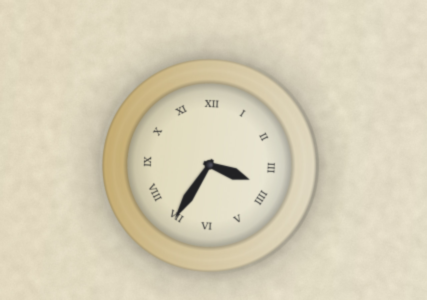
3:35
